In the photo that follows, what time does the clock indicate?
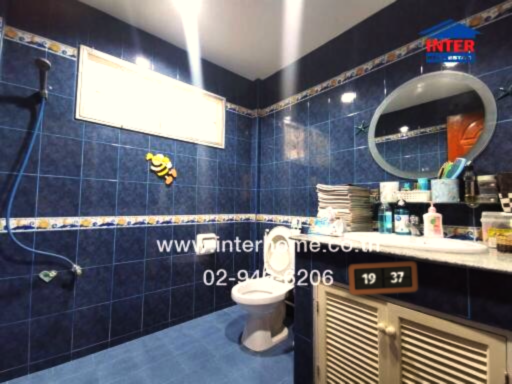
19:37
